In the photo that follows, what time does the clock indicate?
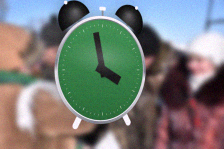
3:58
